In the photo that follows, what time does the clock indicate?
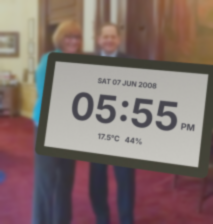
5:55
